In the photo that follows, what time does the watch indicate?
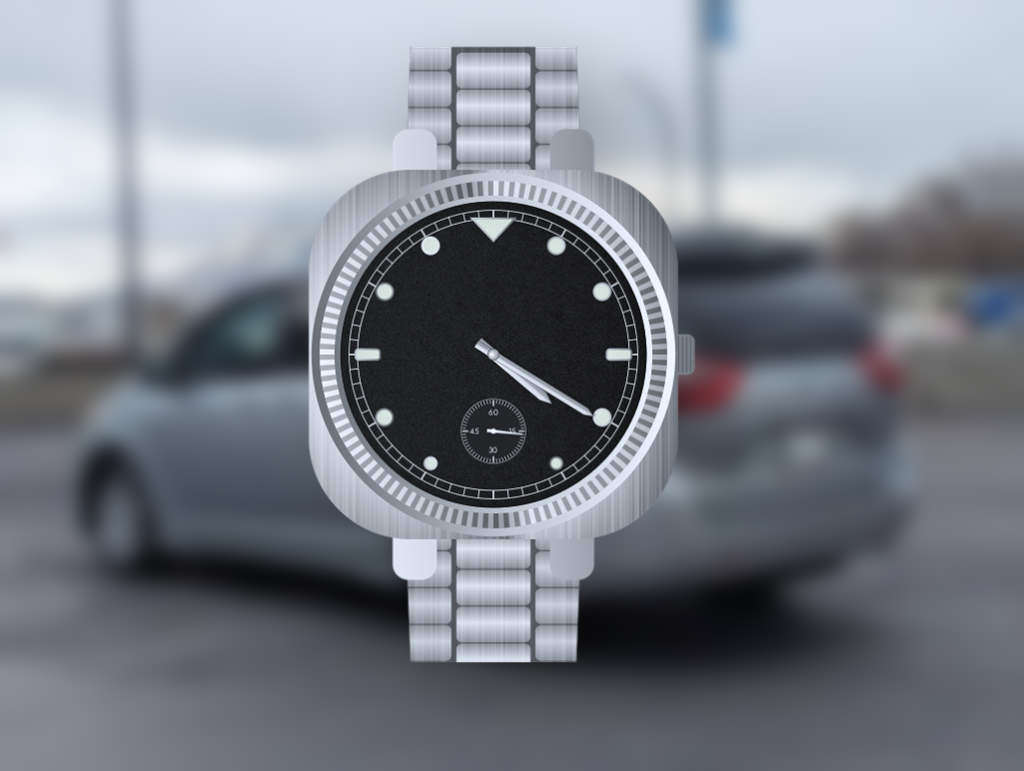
4:20:16
